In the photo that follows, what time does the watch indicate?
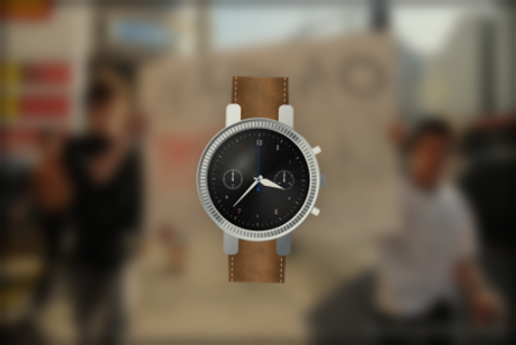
3:37
